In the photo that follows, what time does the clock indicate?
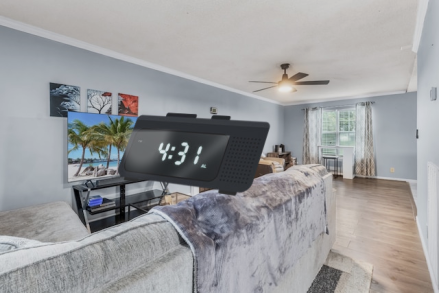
4:31
